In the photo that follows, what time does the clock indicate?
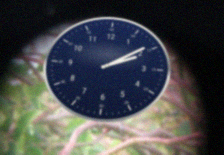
2:09
